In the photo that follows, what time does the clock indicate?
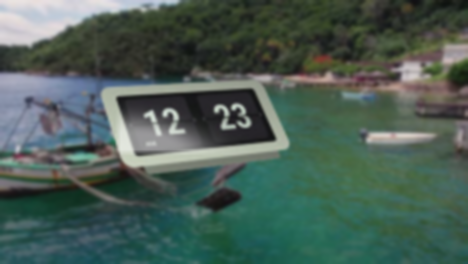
12:23
